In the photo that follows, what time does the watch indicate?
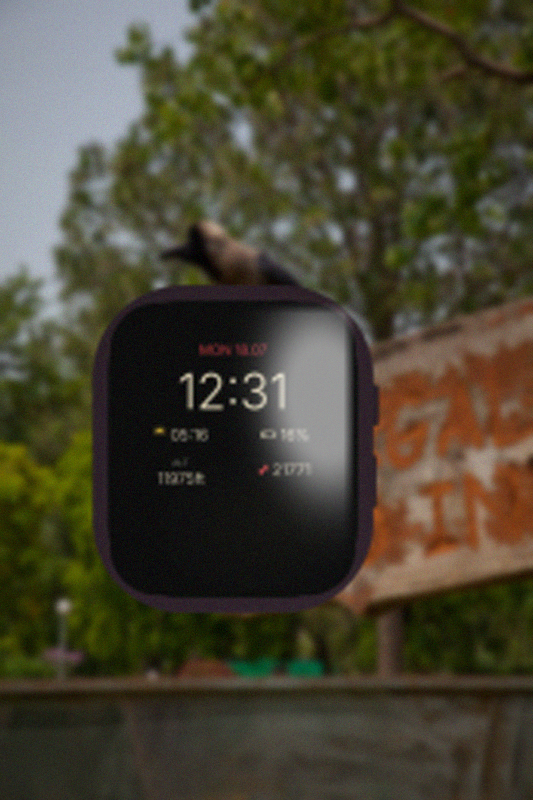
12:31
